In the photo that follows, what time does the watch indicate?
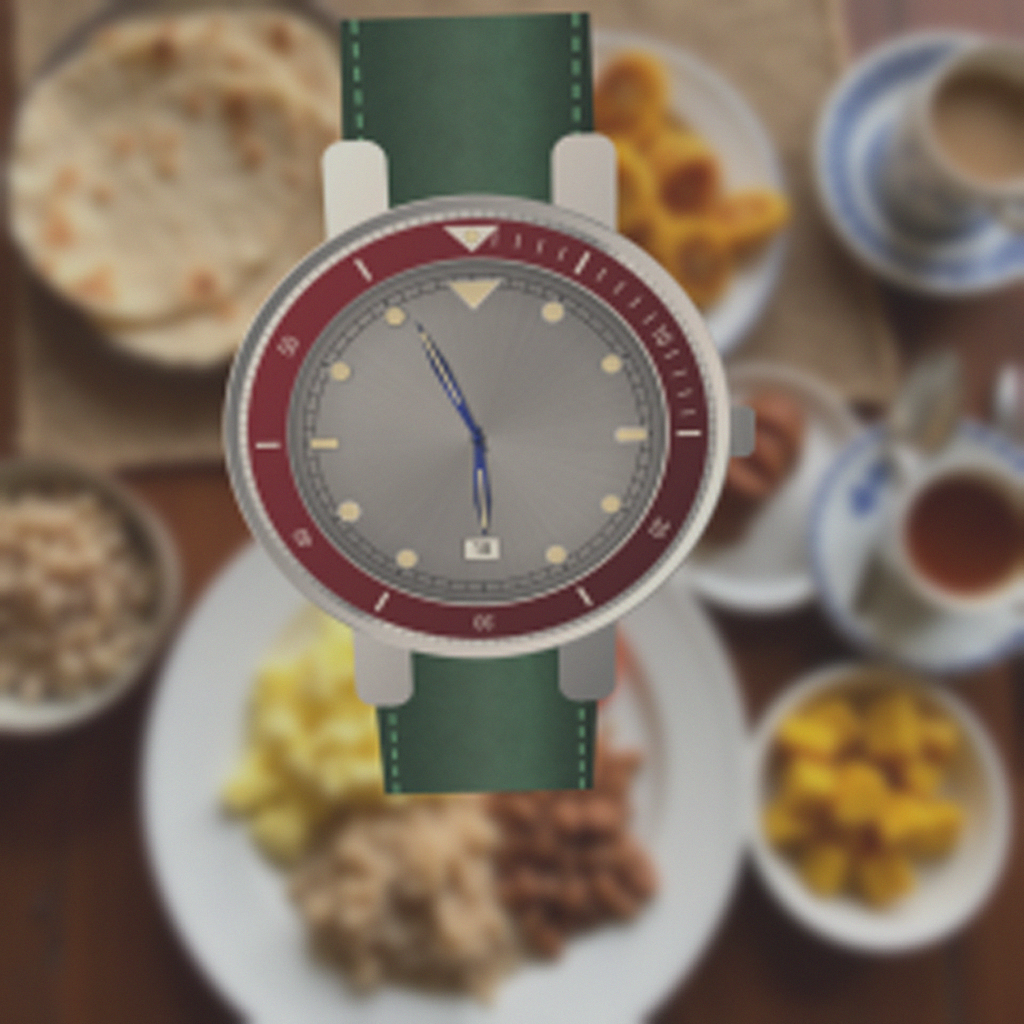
5:56
